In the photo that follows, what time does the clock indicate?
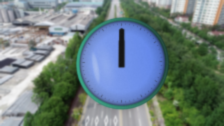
12:00
